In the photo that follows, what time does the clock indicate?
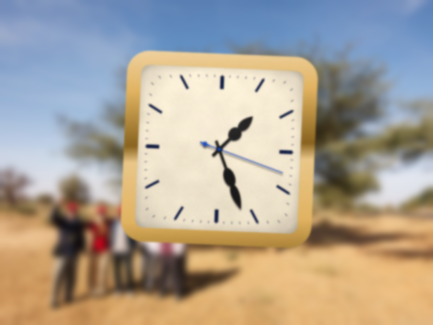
1:26:18
